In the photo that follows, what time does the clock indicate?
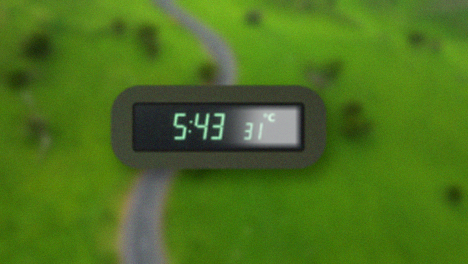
5:43
